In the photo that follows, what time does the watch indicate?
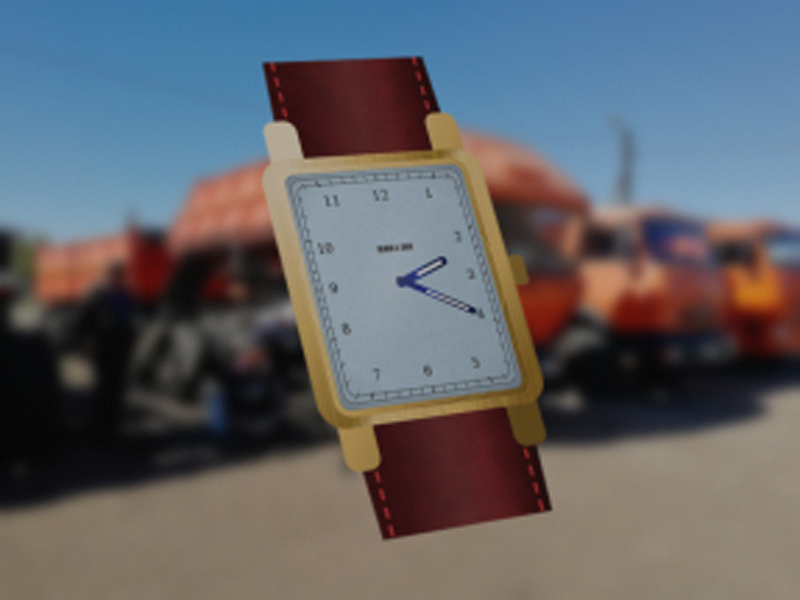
2:20
